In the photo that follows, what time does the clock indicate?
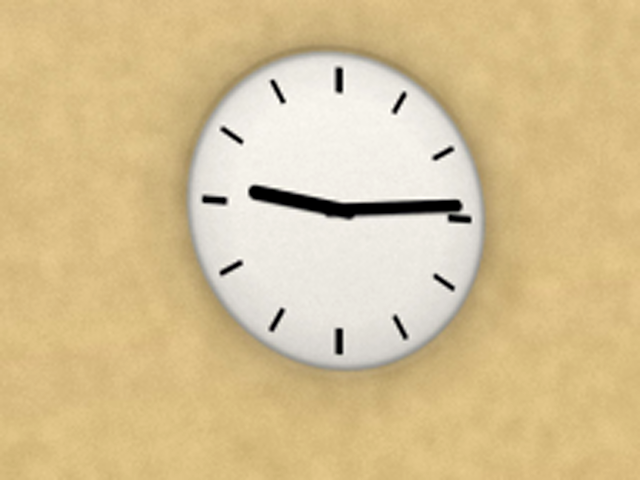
9:14
